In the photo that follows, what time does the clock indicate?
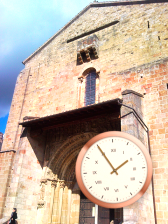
1:55
